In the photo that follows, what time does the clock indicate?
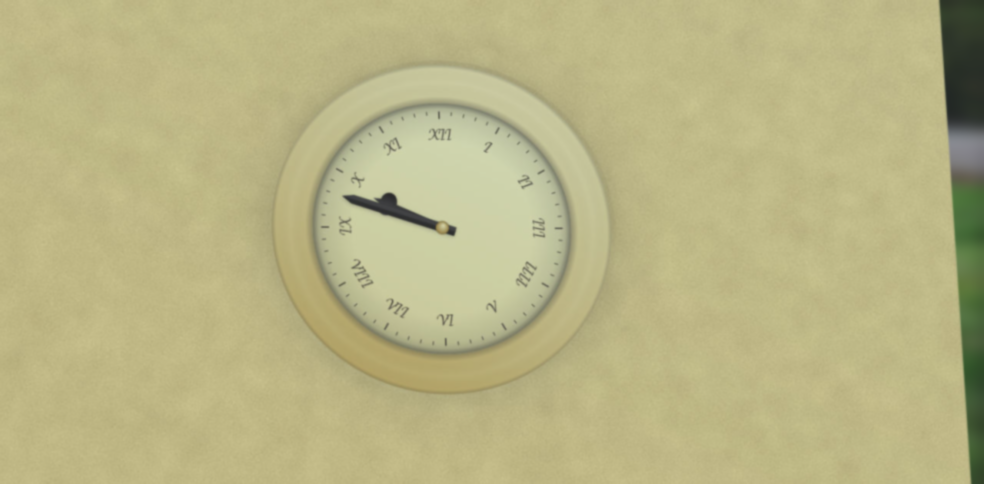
9:48
